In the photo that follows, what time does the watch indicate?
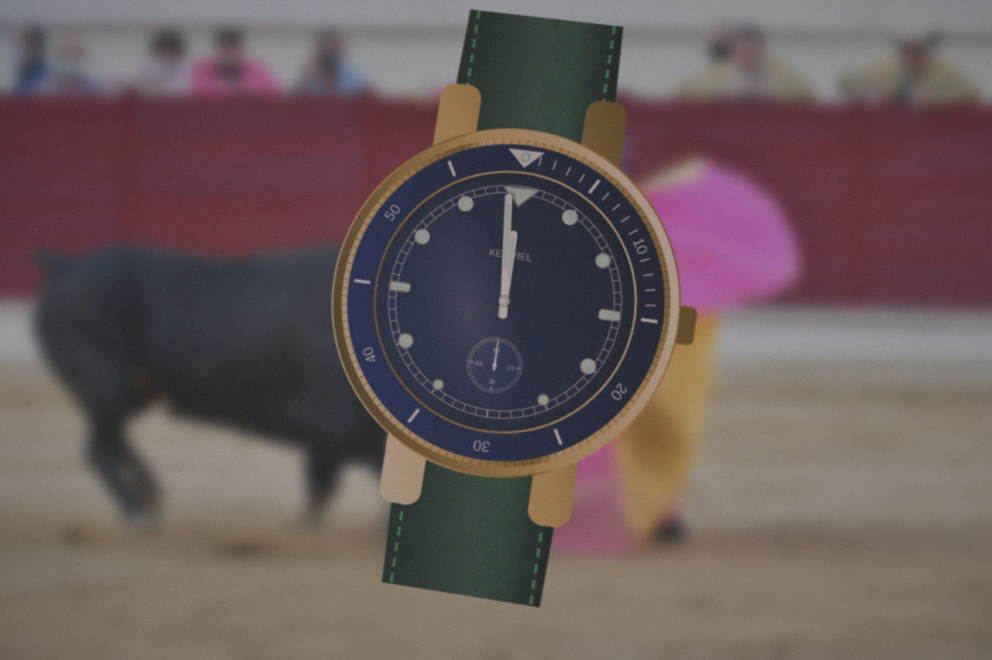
11:59
